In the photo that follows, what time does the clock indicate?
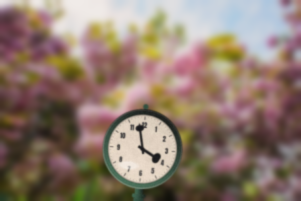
3:58
